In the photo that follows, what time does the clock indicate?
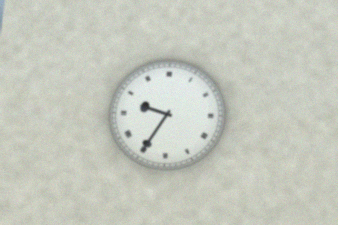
9:35
